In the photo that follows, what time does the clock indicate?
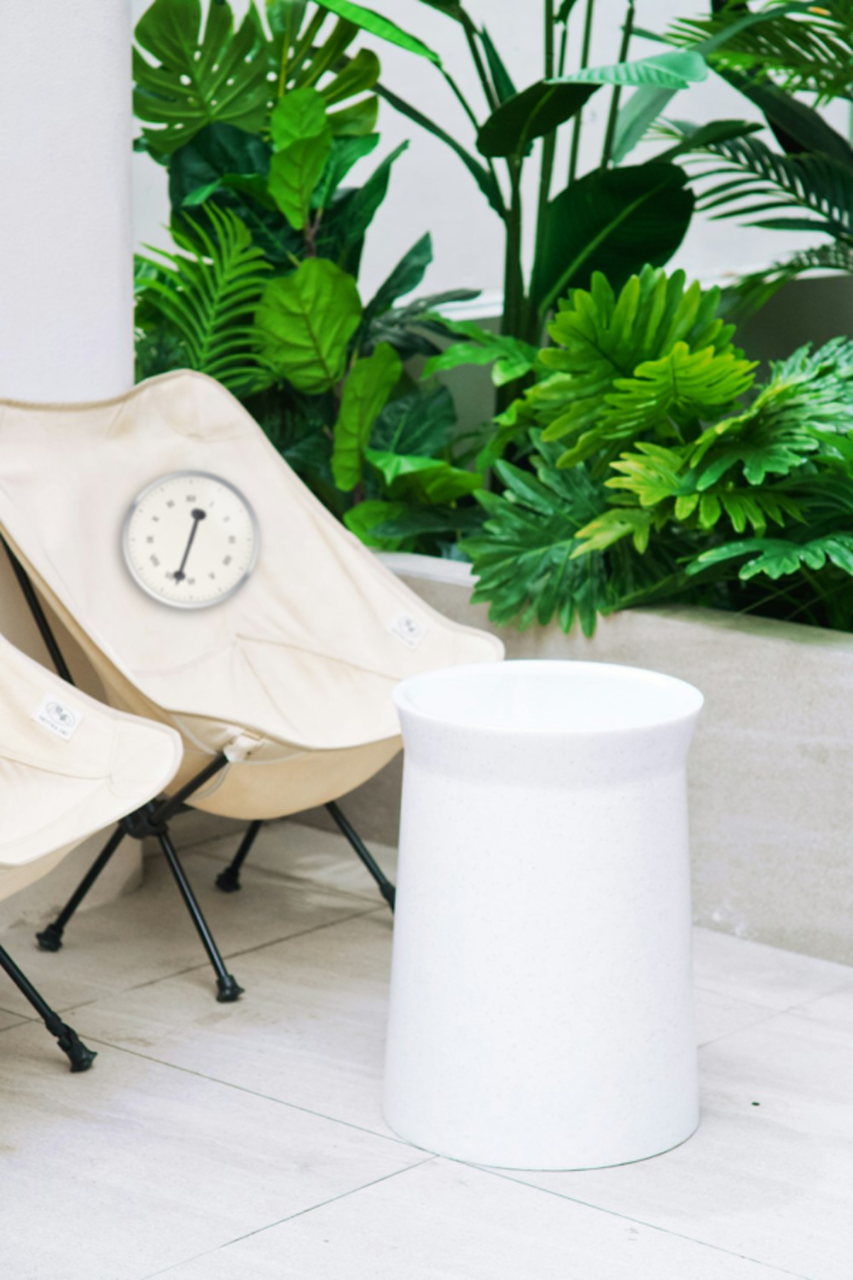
12:33
